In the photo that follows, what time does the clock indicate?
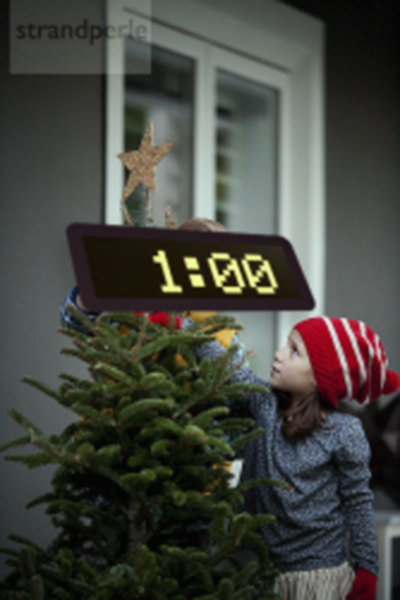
1:00
